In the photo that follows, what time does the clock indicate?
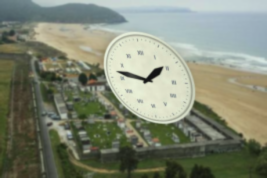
1:47
